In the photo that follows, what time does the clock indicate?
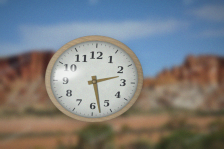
2:28
